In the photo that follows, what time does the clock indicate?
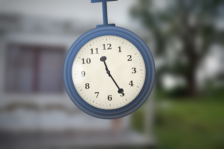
11:25
